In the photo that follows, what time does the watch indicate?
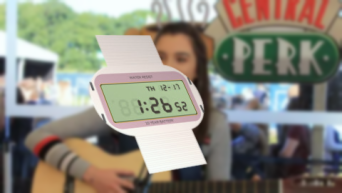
1:26:52
